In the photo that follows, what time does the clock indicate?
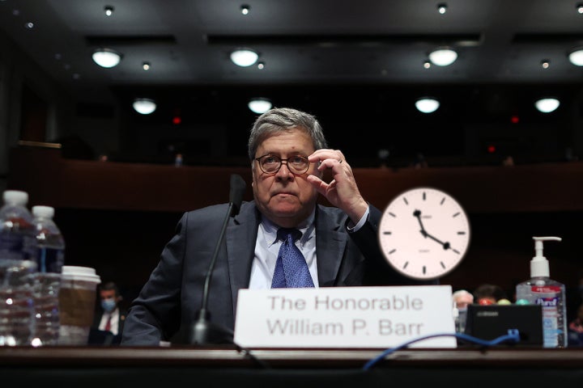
11:20
